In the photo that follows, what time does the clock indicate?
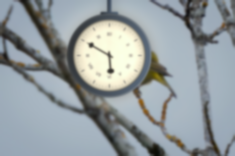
5:50
